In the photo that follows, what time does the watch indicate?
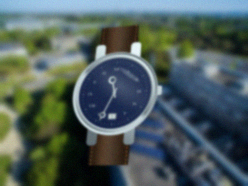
11:34
